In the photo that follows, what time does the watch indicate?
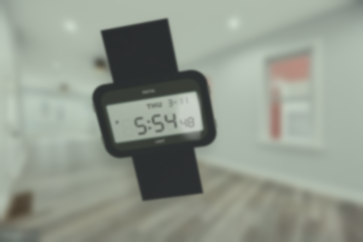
5:54
